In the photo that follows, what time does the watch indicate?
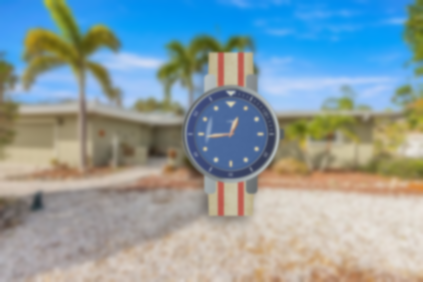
12:44
